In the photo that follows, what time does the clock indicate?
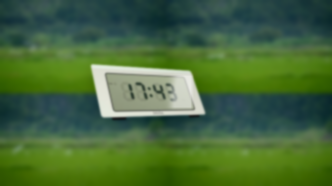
17:43
